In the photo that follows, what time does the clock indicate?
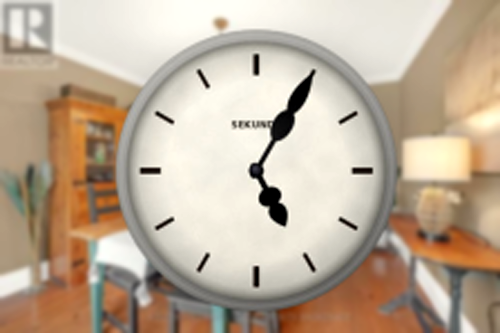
5:05
